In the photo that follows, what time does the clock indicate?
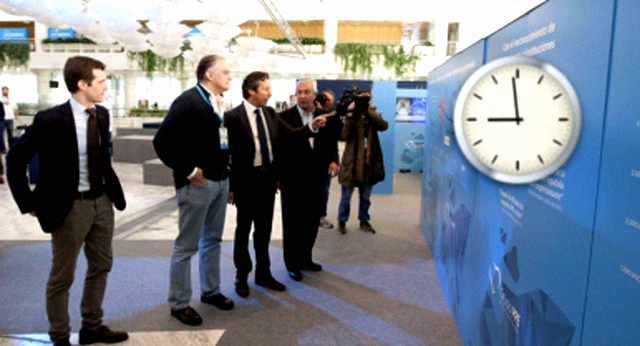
8:59
